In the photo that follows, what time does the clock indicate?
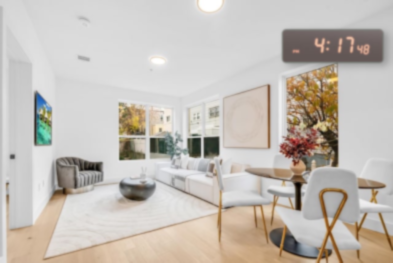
4:17
